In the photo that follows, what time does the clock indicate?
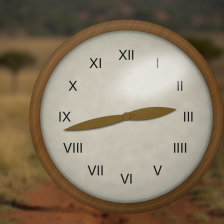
2:43
